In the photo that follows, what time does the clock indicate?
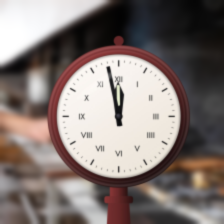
11:58
